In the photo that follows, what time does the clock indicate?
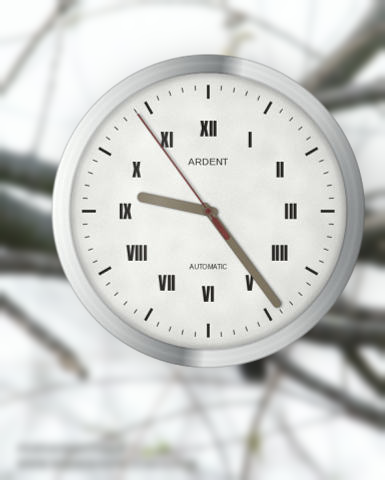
9:23:54
